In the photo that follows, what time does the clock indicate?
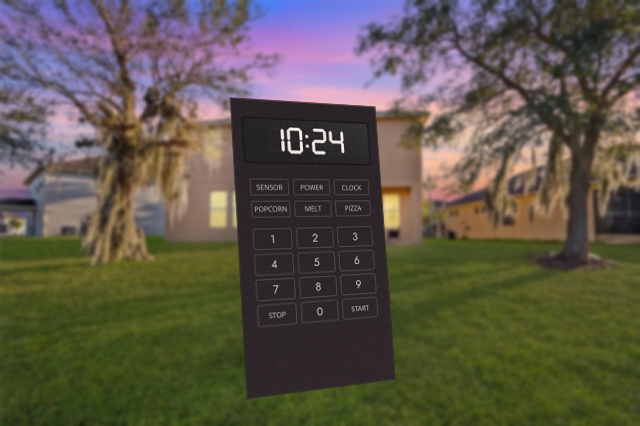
10:24
